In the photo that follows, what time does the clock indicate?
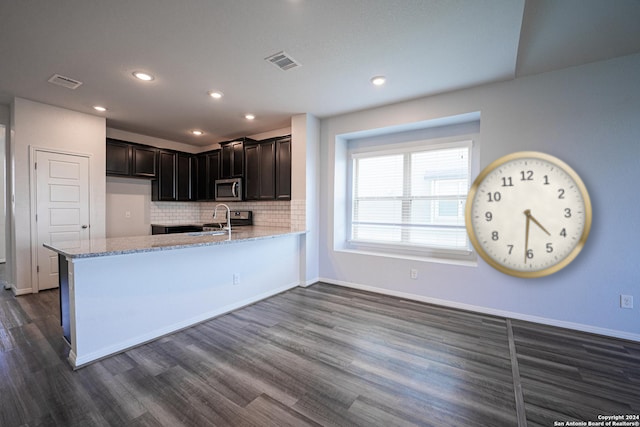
4:31
